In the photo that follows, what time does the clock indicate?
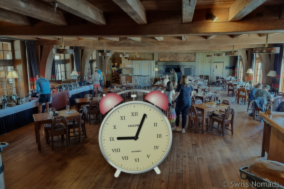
9:04
